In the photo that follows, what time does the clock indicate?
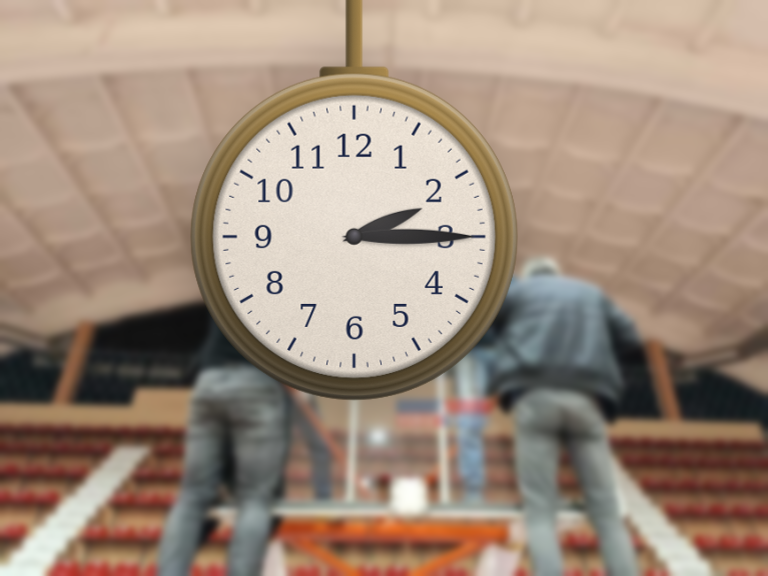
2:15
